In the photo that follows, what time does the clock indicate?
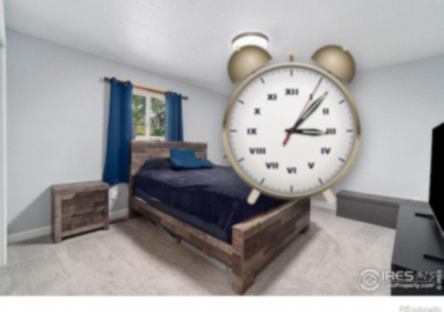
3:07:05
